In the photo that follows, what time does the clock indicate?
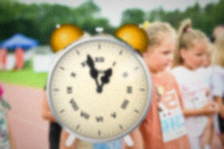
12:57
